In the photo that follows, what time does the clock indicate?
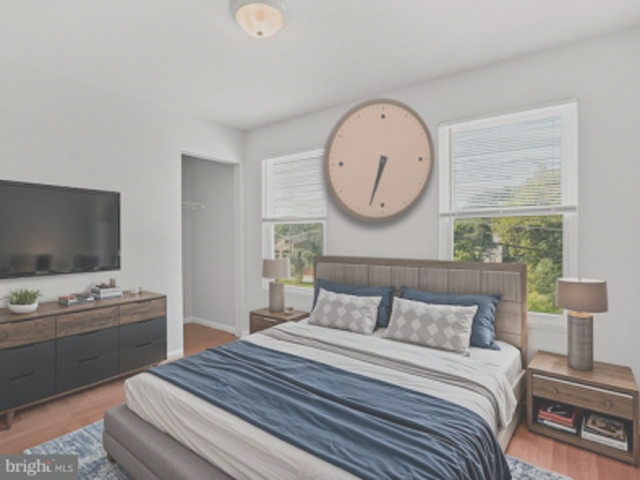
6:33
